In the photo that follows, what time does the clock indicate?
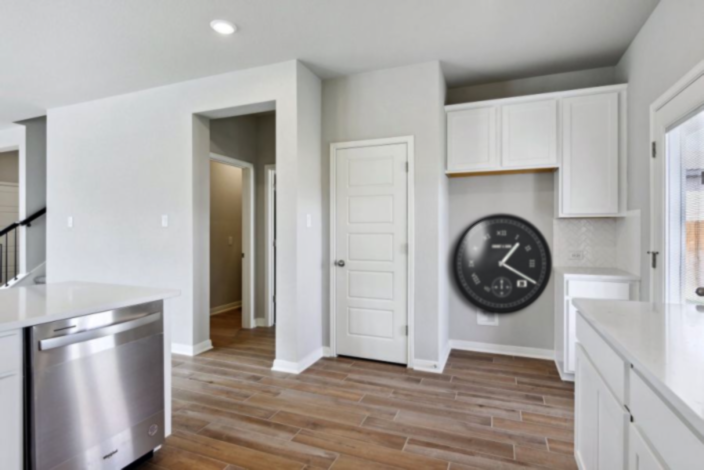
1:20
